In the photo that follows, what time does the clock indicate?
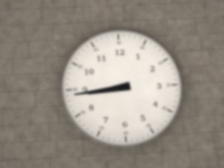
8:44
